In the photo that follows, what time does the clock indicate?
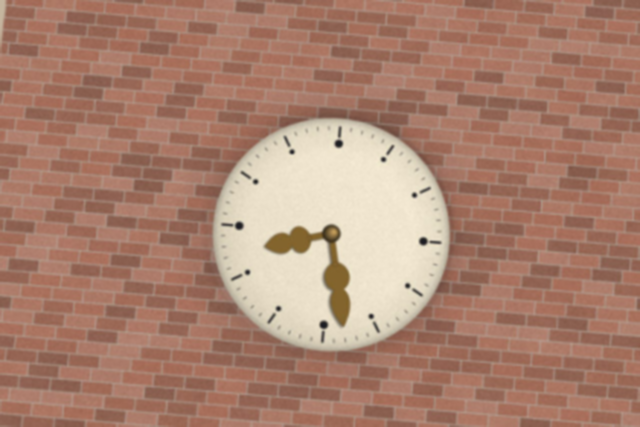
8:28
